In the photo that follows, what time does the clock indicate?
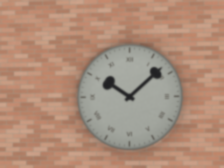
10:08
